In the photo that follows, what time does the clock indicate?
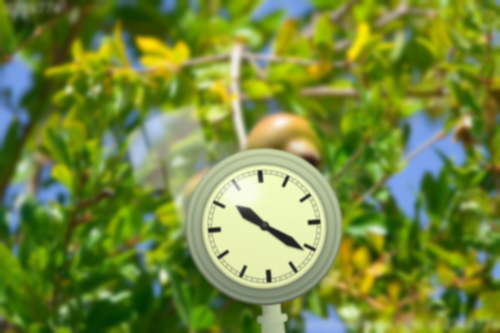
10:21
